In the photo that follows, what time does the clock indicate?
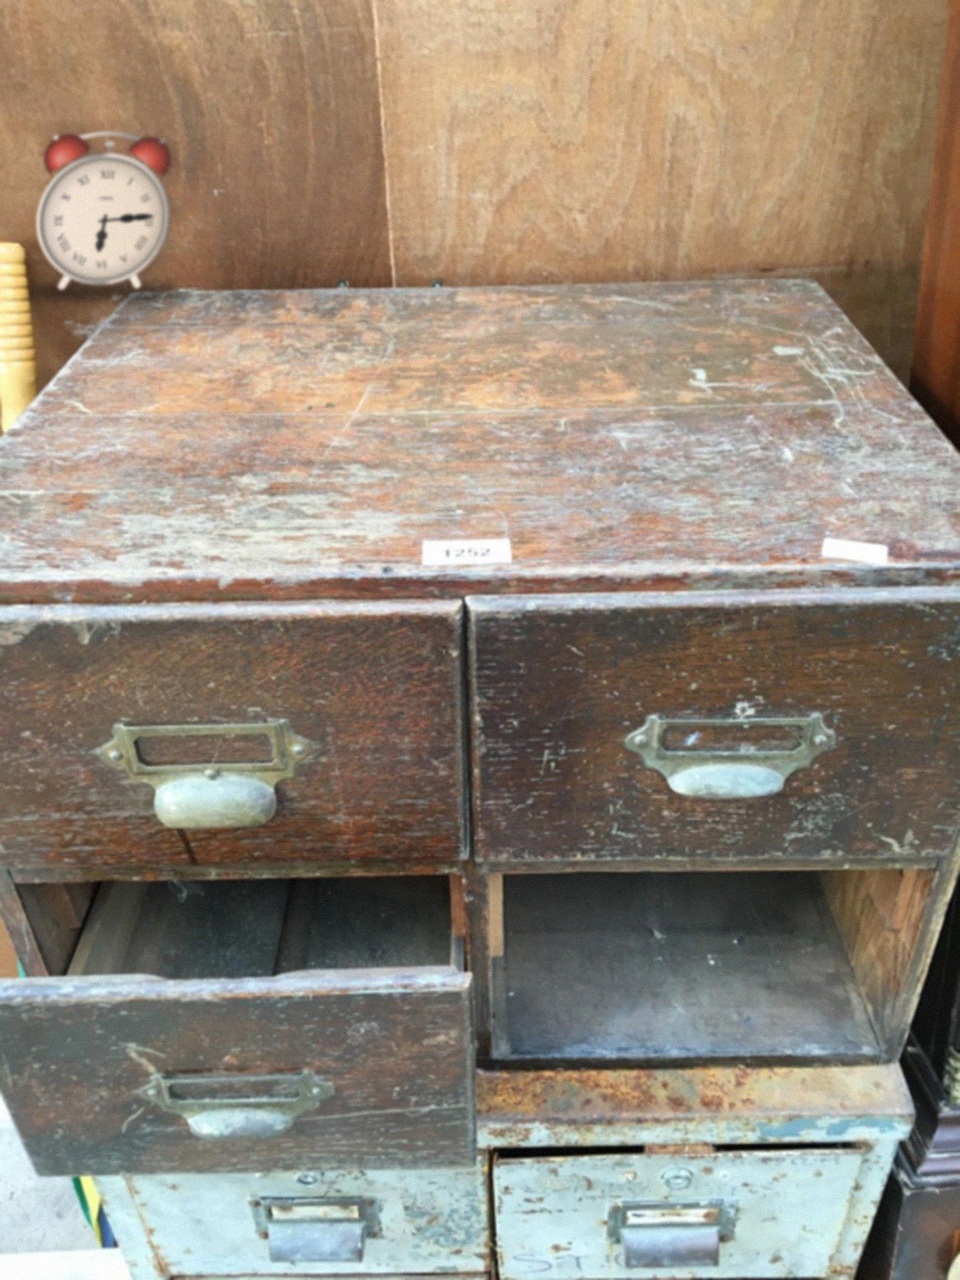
6:14
